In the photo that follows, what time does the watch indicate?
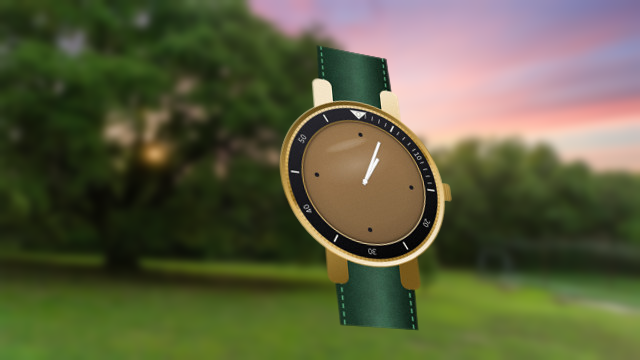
1:04
